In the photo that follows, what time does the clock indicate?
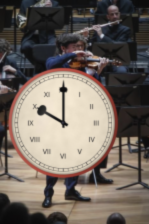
10:00
